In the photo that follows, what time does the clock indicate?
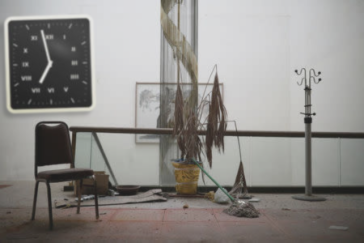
6:58
